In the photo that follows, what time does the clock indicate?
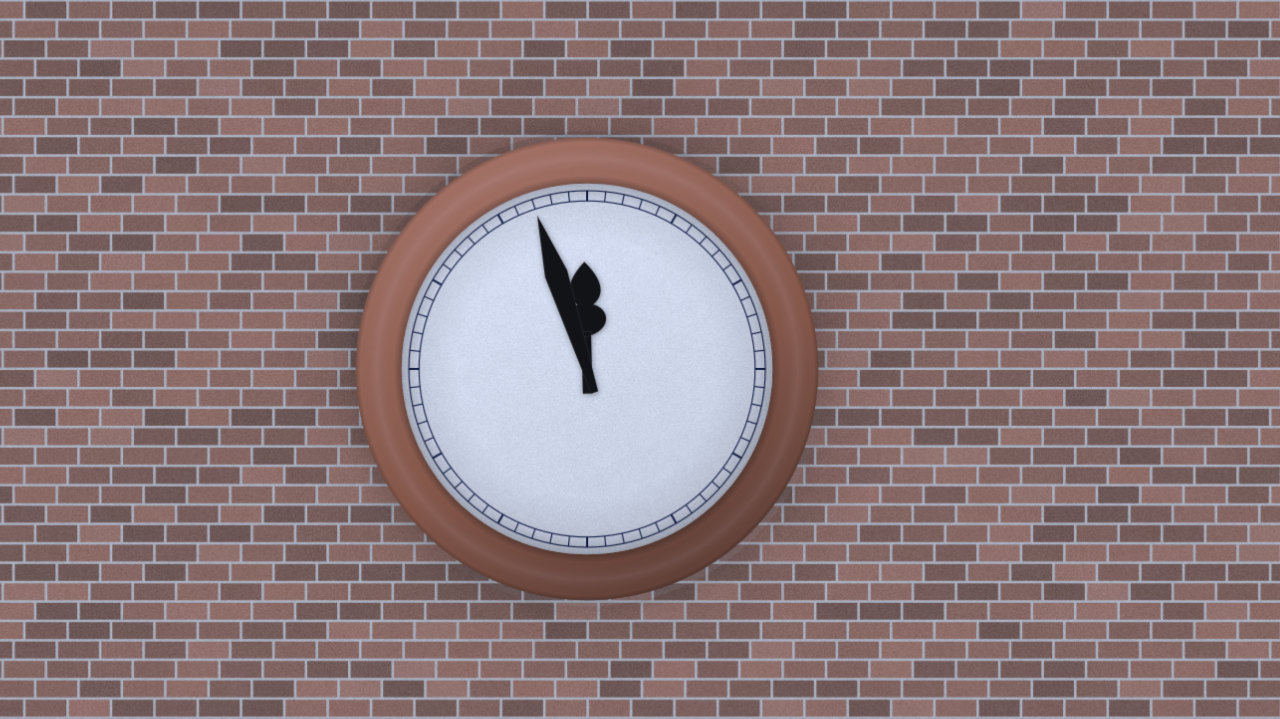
11:57
